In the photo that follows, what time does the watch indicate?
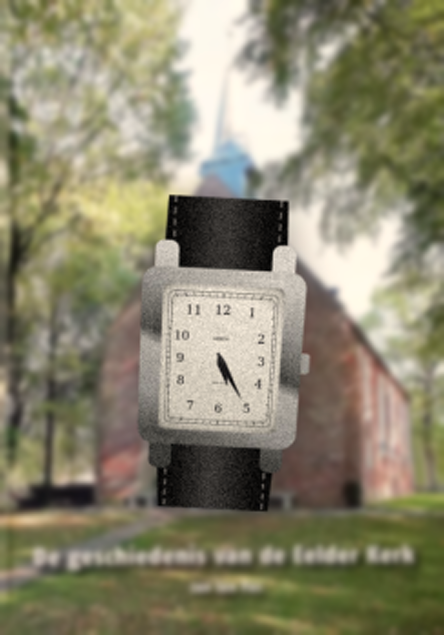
5:25
